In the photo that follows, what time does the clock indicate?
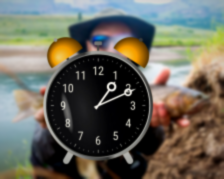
1:11
